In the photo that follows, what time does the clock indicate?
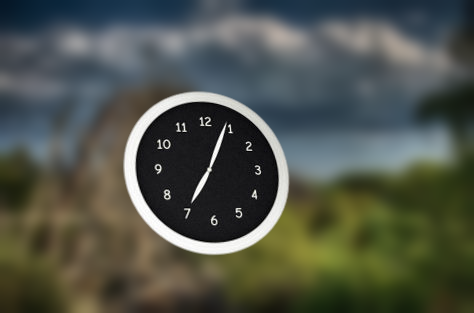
7:04
